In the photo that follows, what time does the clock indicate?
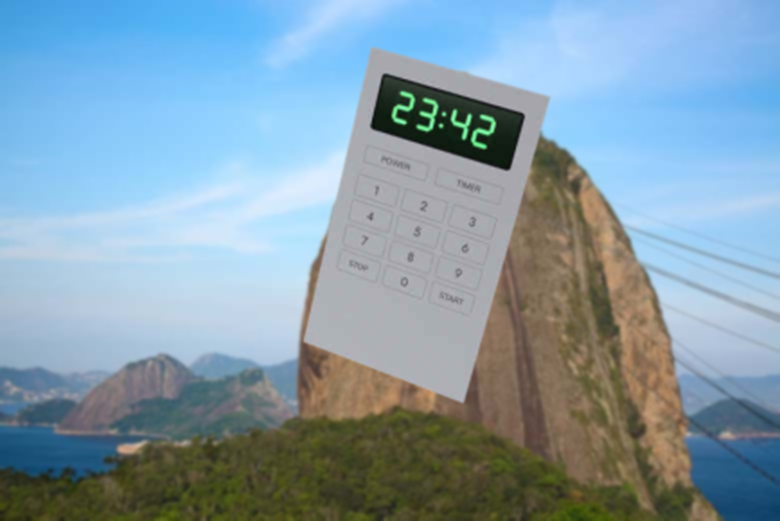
23:42
